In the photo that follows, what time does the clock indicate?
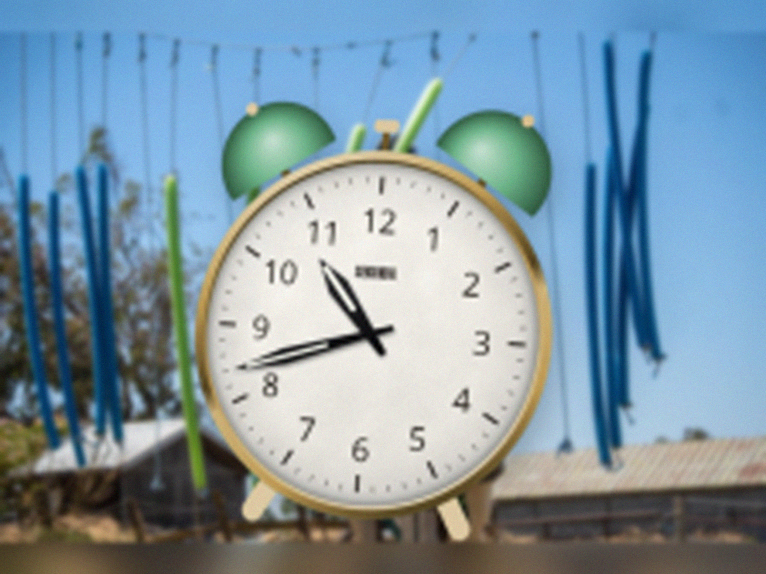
10:42
